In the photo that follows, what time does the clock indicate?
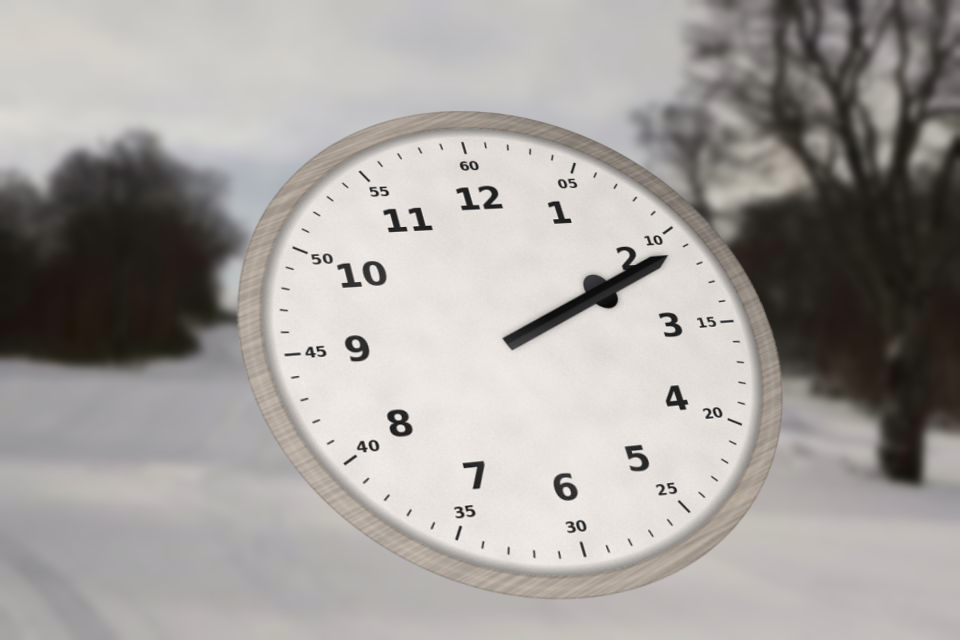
2:11
